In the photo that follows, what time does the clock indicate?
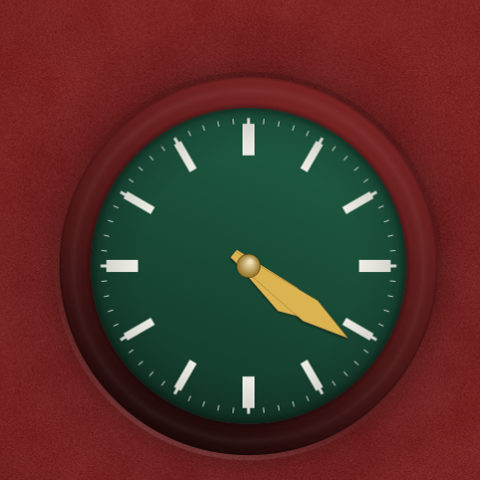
4:21
